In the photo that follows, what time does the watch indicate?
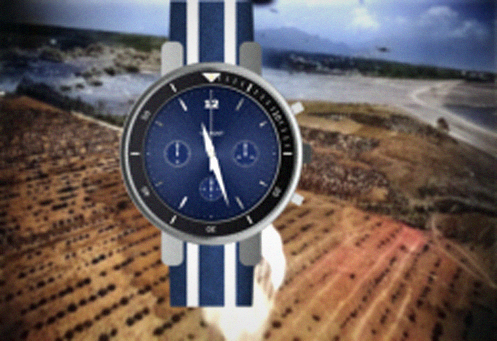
11:27
